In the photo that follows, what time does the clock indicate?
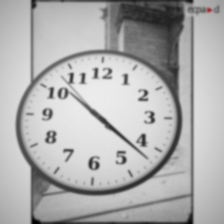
10:21:53
